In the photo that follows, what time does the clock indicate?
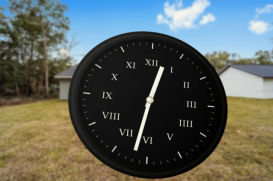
12:32
